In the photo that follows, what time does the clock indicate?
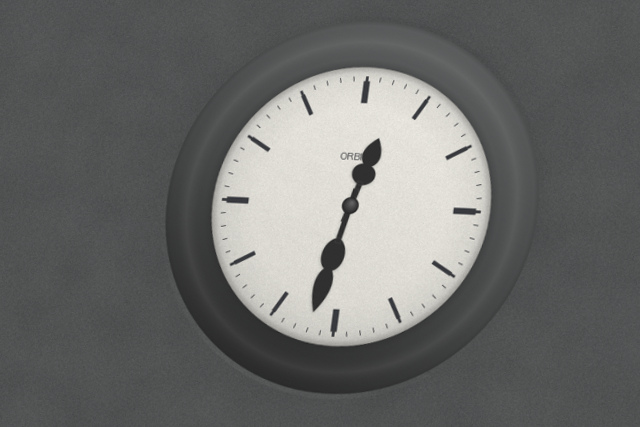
12:32
